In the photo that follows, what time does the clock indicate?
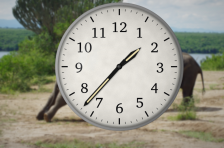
1:37
